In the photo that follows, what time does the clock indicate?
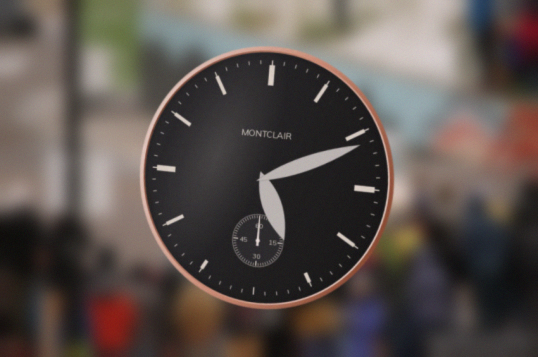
5:11
